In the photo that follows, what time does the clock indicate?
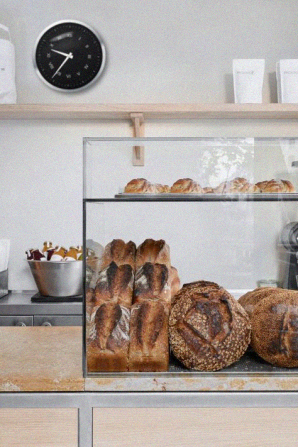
9:36
